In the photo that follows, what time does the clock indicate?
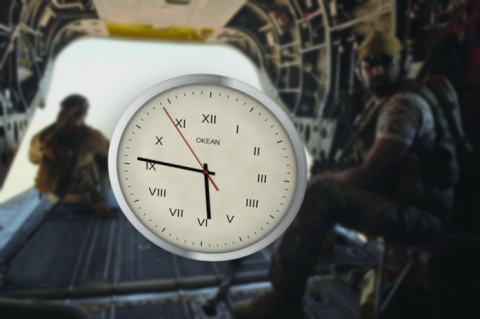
5:45:54
